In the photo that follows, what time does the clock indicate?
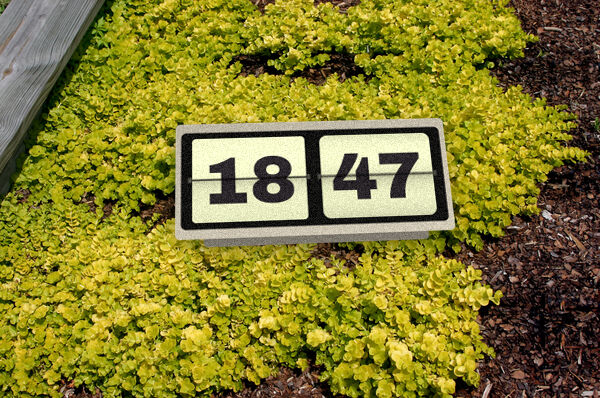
18:47
